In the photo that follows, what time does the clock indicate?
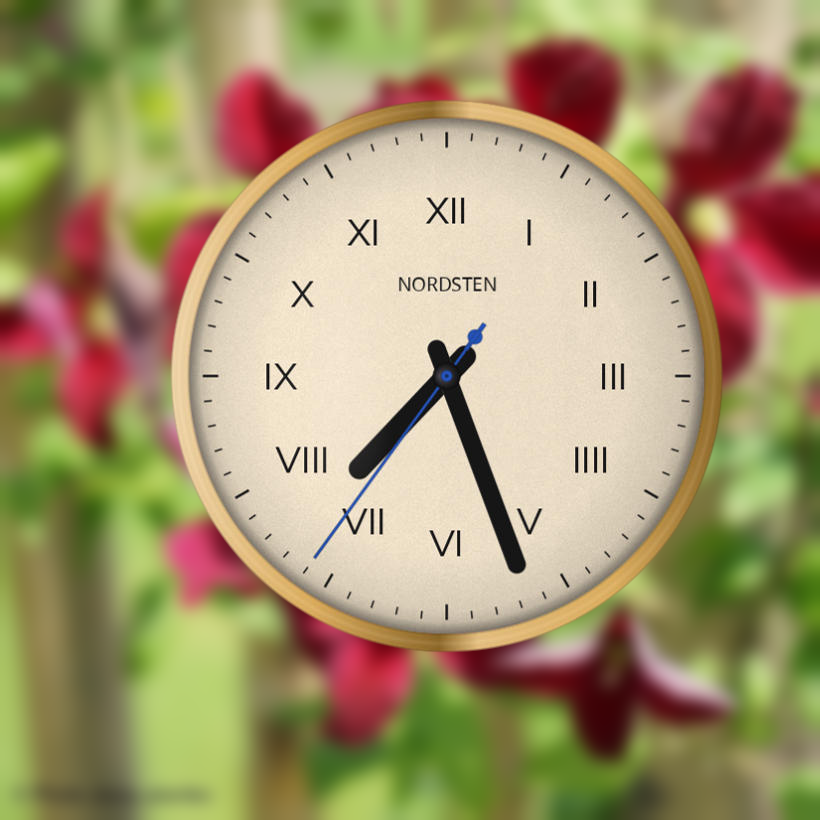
7:26:36
